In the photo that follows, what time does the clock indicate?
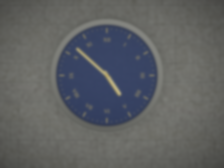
4:52
